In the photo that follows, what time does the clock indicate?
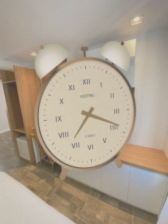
7:19
